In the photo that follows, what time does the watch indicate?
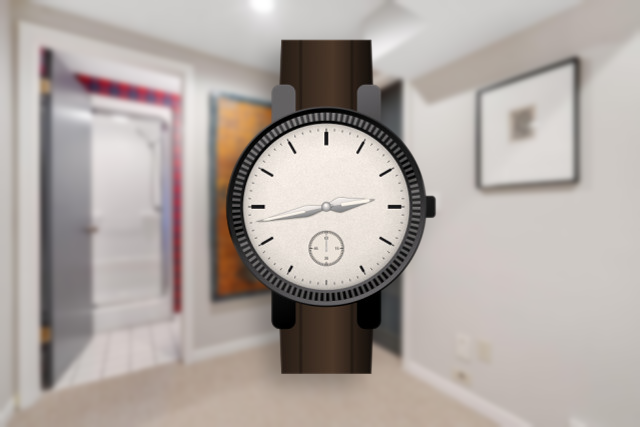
2:43
